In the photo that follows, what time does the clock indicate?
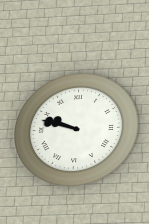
9:48
